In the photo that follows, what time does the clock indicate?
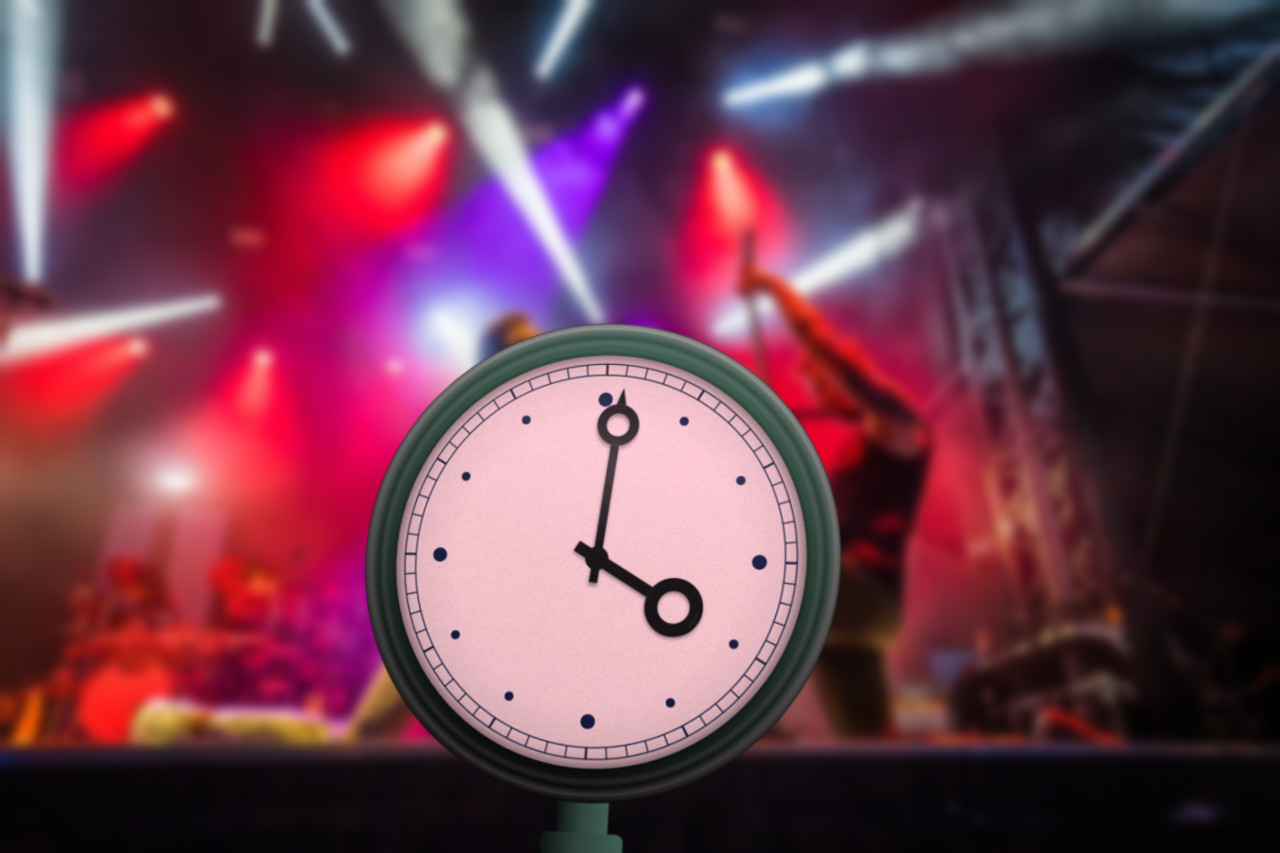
4:01
